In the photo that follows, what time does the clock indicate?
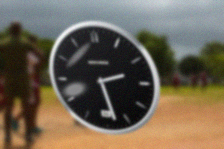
2:28
